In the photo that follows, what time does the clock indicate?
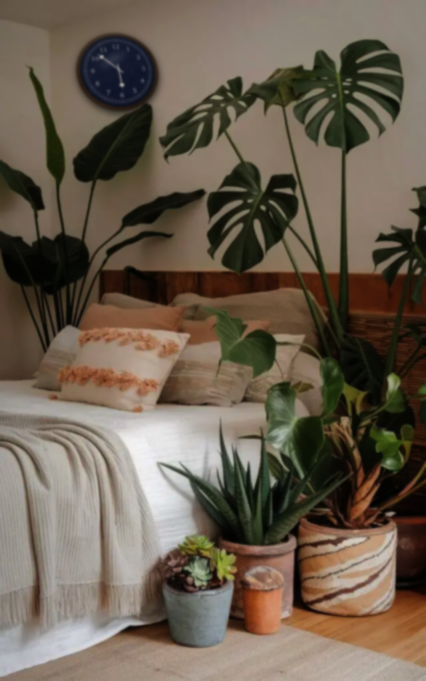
5:52
